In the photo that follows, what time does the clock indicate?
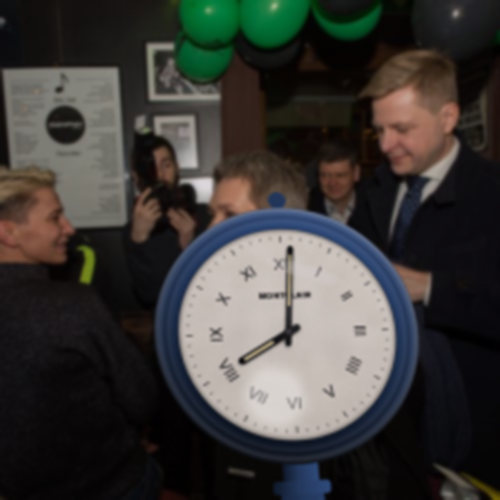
8:01
